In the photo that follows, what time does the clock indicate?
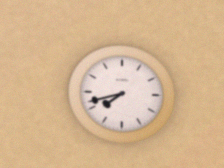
7:42
